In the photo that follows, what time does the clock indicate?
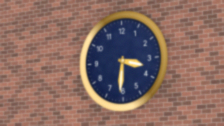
3:31
